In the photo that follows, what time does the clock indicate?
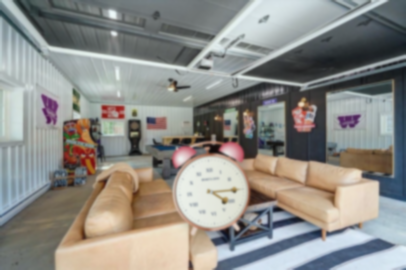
4:15
